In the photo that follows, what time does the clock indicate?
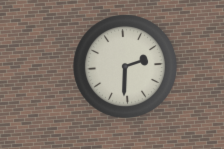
2:31
